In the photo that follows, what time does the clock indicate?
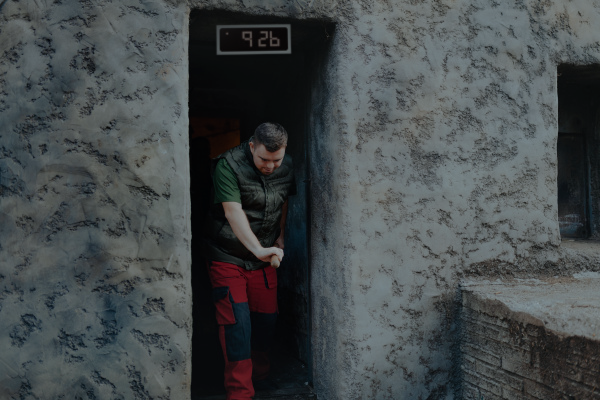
9:26
